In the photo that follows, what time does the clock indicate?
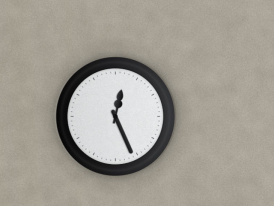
12:26
